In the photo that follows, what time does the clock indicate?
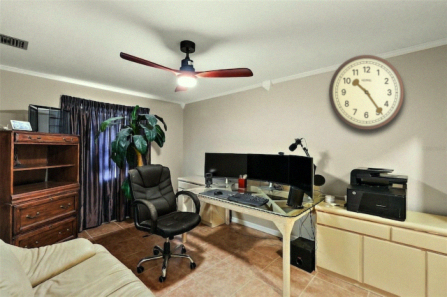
10:24
